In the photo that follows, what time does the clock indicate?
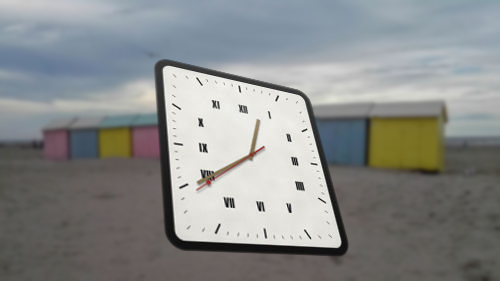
12:39:39
